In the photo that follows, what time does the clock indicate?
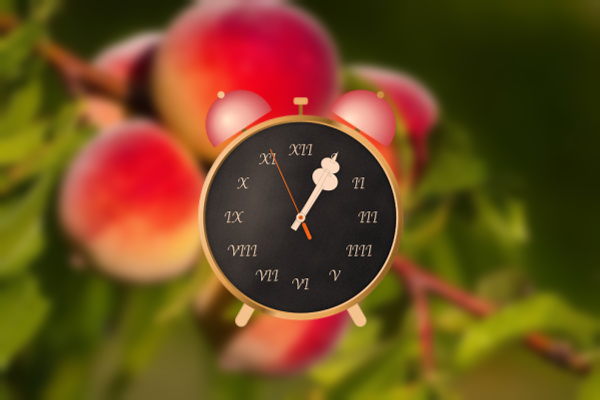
1:04:56
